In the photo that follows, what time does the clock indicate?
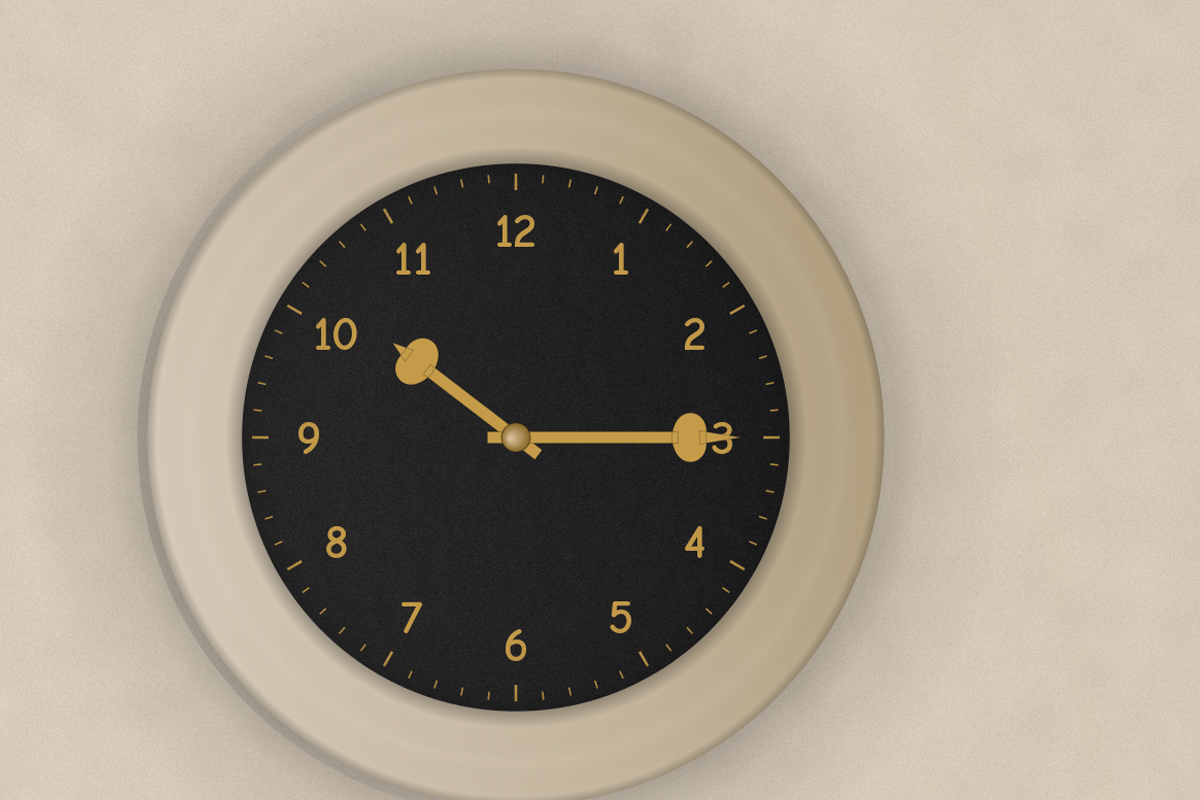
10:15
